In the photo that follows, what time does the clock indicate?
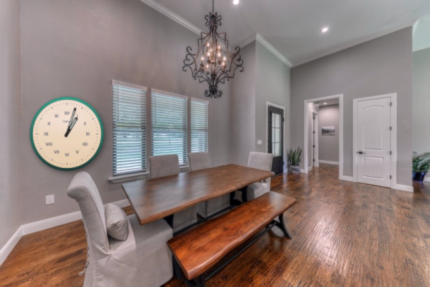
1:03
